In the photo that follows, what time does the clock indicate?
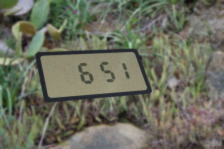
6:51
